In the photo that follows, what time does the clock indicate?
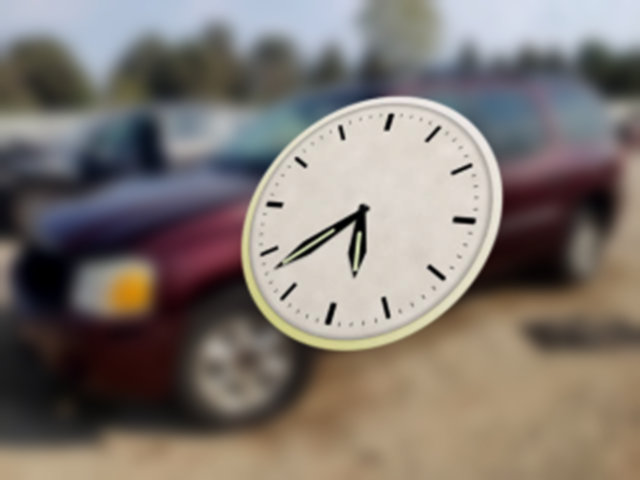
5:38
